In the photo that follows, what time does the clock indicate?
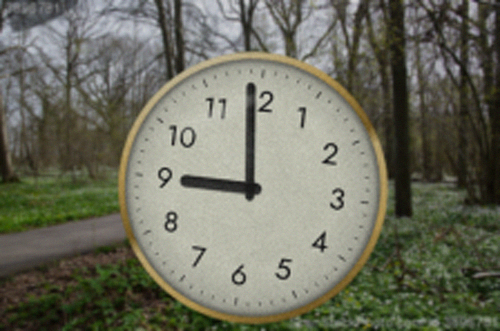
8:59
